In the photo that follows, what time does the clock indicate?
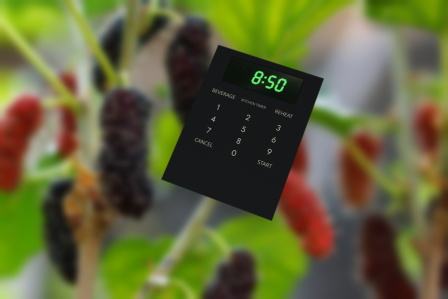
8:50
